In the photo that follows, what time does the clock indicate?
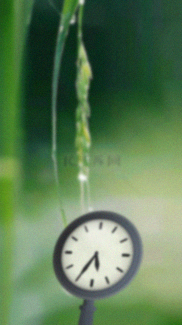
5:35
